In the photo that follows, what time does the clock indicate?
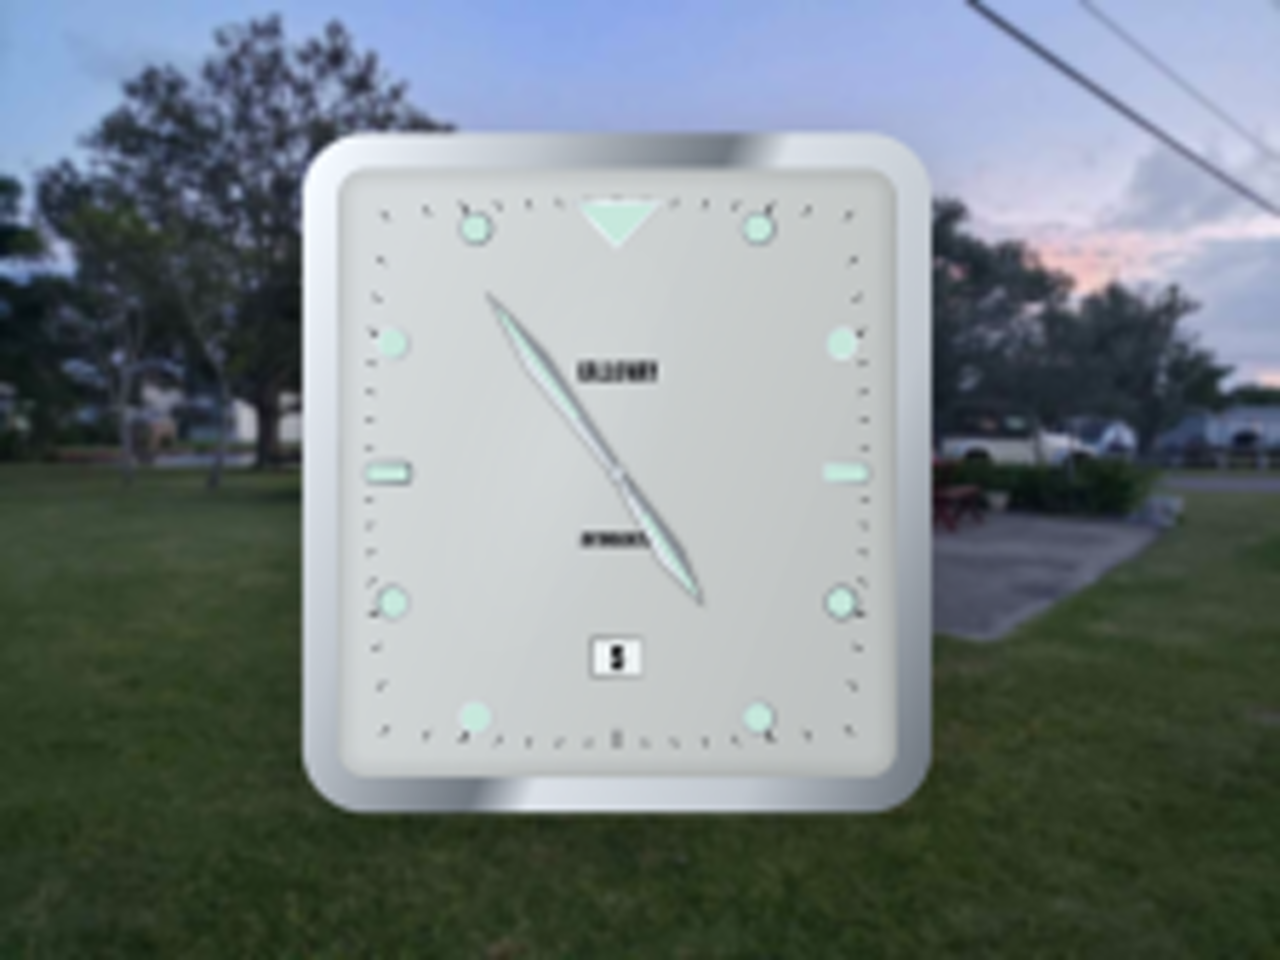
4:54
